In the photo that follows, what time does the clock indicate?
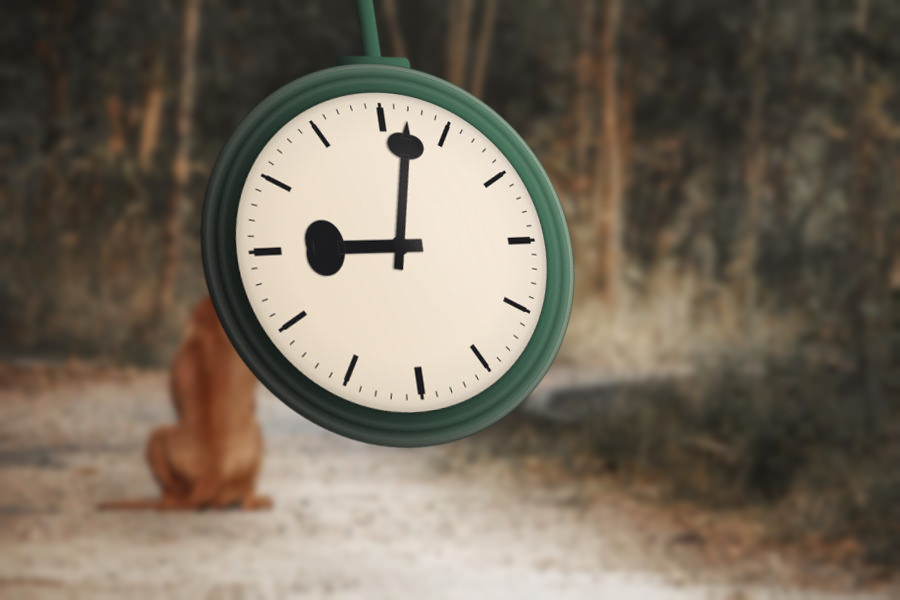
9:02
